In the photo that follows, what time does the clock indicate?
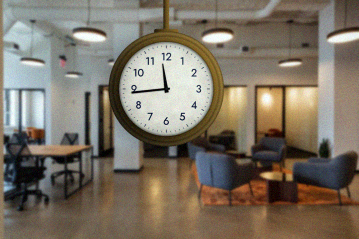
11:44
